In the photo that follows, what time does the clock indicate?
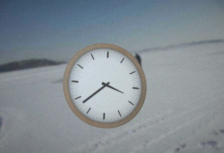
3:38
